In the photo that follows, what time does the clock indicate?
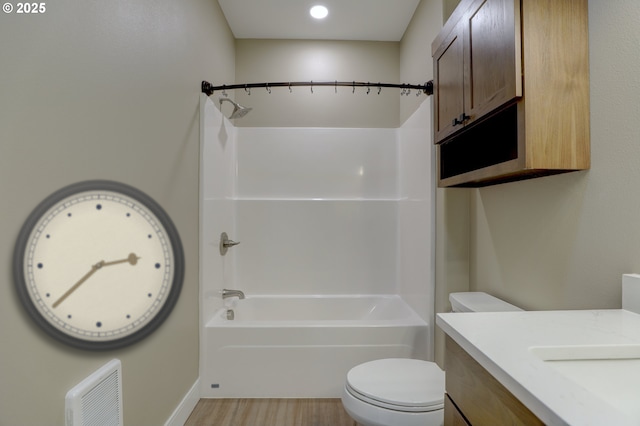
2:38
